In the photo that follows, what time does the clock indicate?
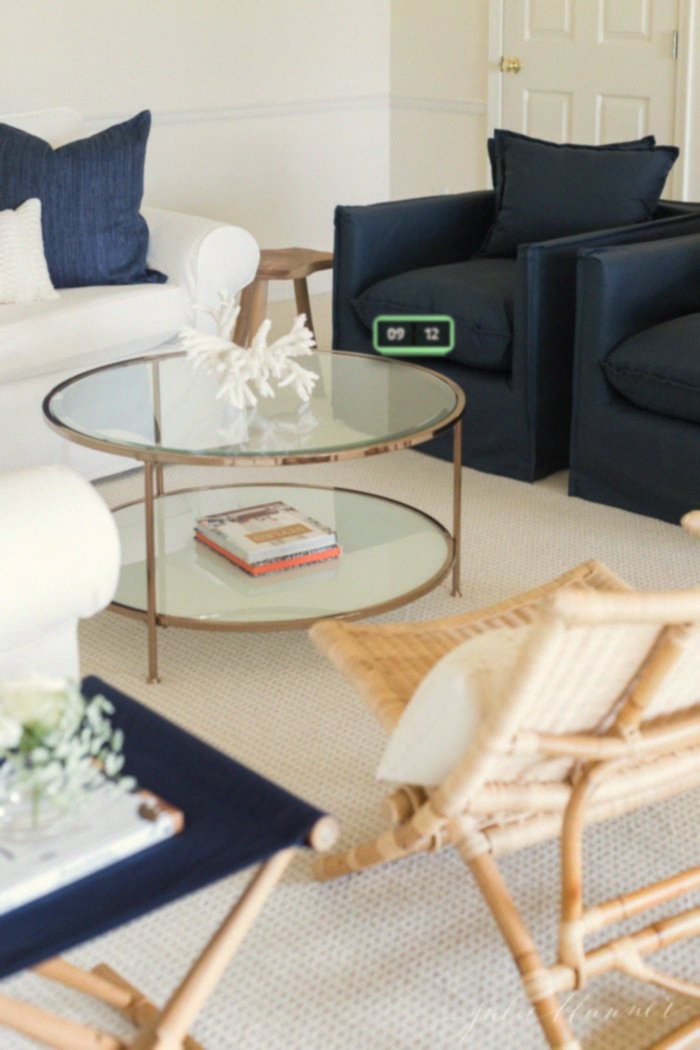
9:12
